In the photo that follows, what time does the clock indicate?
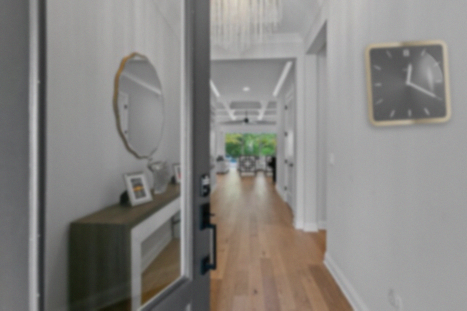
12:20
